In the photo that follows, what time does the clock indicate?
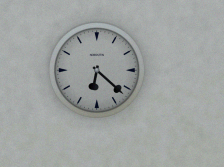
6:22
